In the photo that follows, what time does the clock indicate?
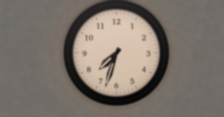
7:33
